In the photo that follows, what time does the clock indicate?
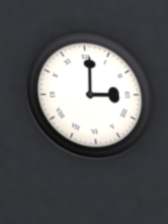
3:01
